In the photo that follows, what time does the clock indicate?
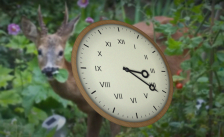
3:21
